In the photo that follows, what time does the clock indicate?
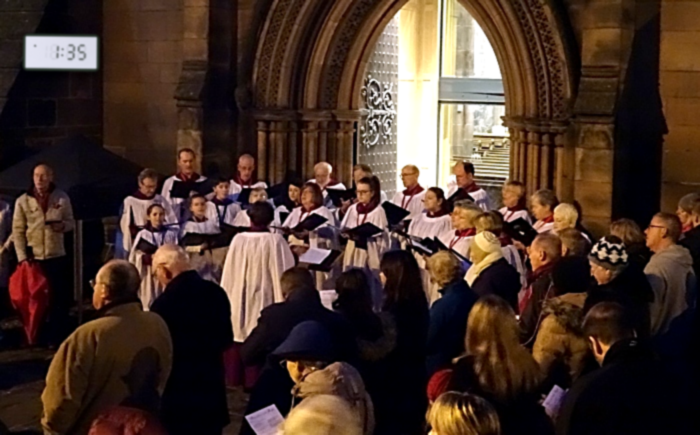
1:35
